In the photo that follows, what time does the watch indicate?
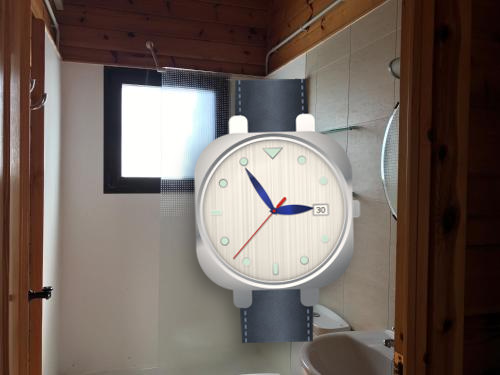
2:54:37
